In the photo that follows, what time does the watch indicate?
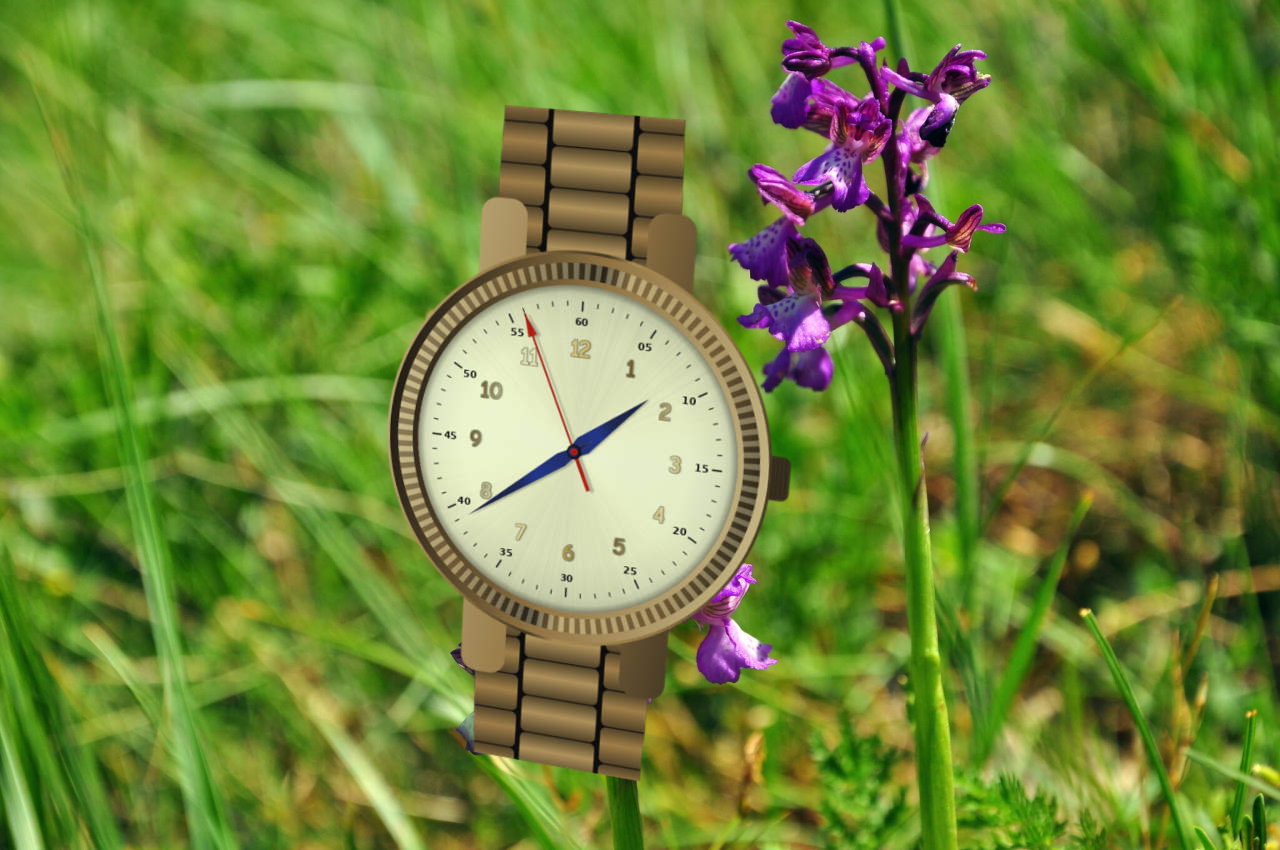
1:38:56
